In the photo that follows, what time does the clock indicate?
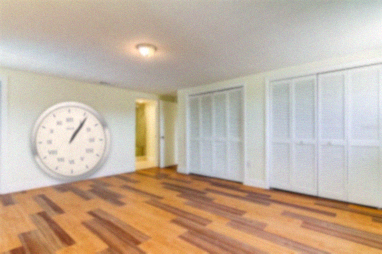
1:06
